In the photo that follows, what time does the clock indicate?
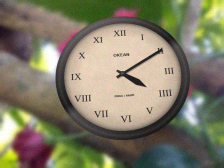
4:10
